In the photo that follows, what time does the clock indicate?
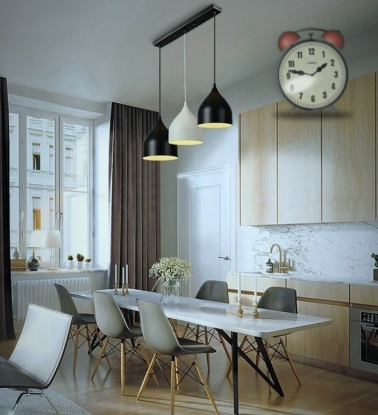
1:47
